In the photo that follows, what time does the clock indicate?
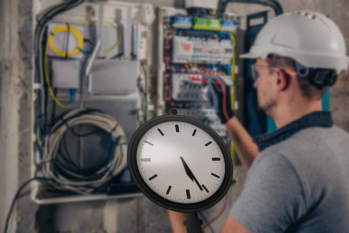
5:26
